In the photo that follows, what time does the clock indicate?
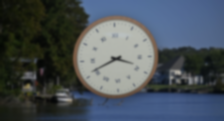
3:41
